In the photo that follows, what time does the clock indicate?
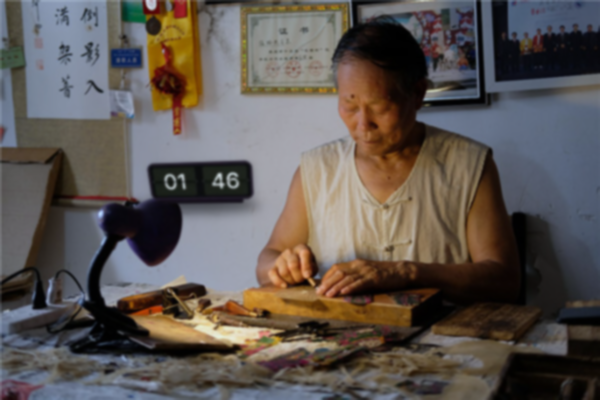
1:46
